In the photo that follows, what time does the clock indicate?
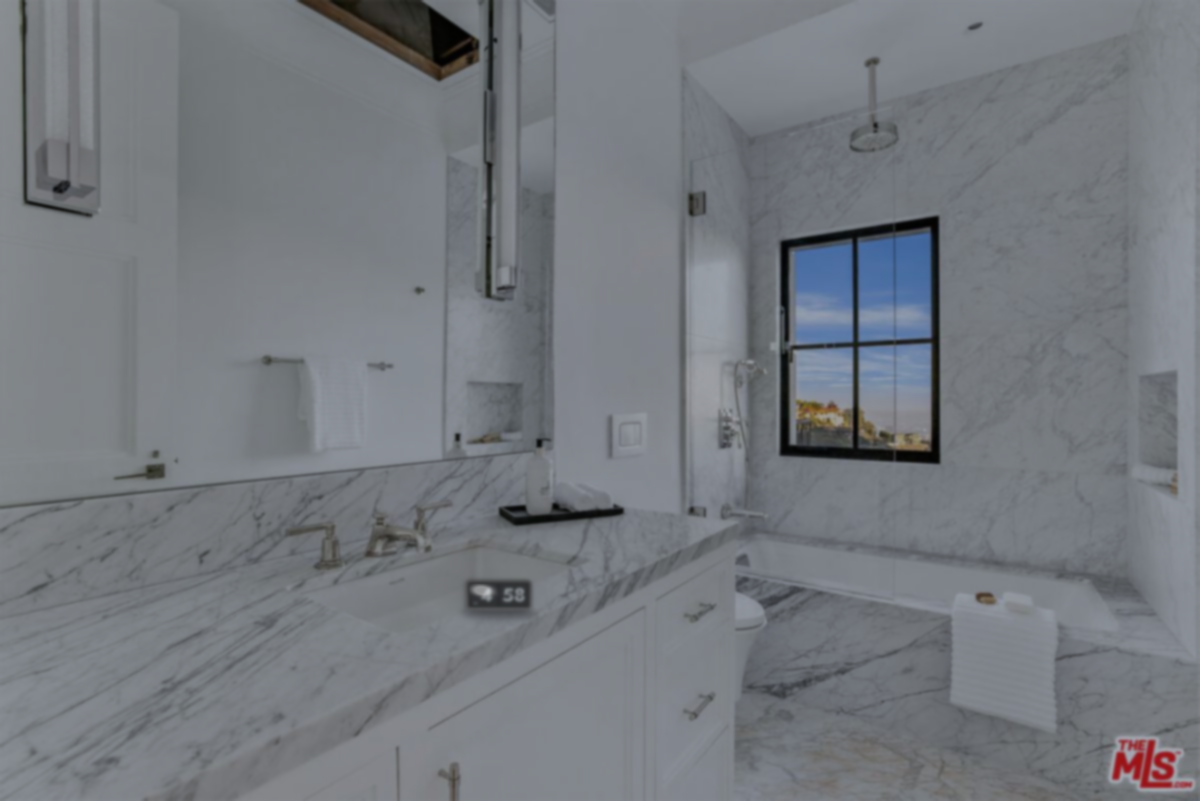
4:58
